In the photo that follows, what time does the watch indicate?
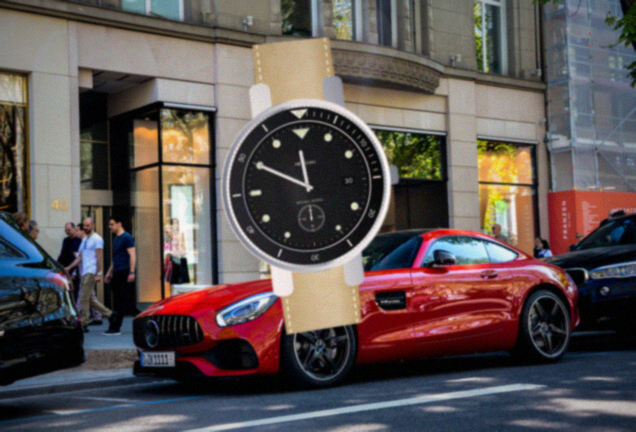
11:50
